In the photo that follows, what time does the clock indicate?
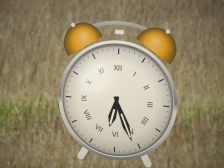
6:26
